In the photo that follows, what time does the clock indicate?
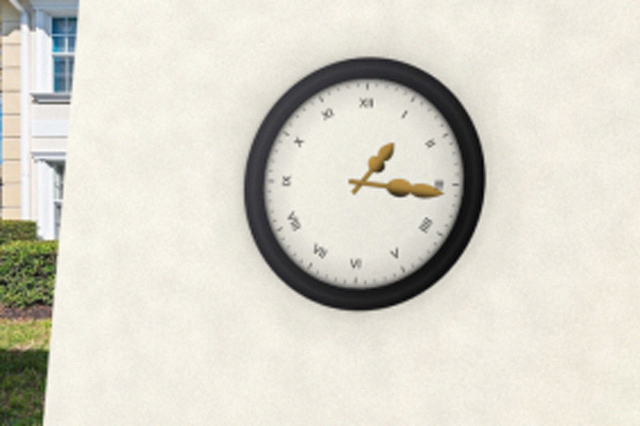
1:16
